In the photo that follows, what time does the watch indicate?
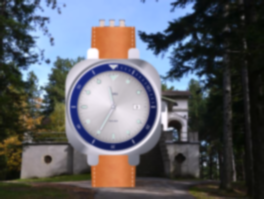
11:35
